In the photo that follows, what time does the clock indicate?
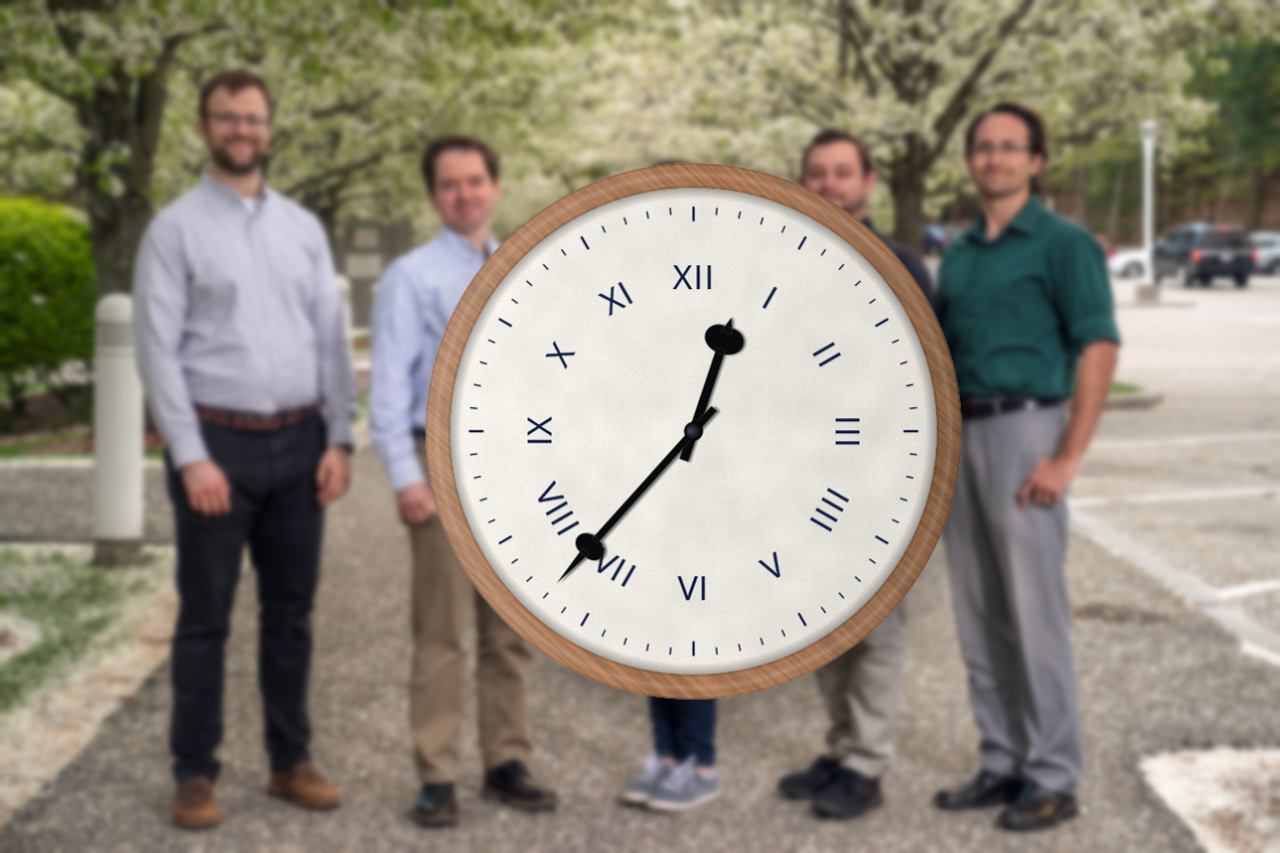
12:37
